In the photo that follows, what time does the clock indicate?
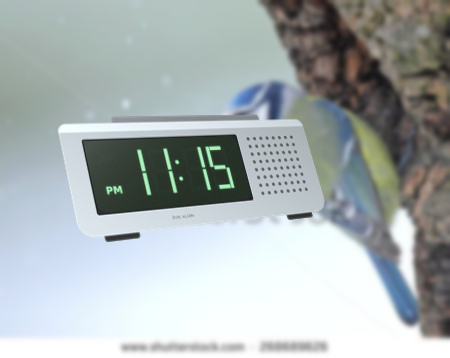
11:15
